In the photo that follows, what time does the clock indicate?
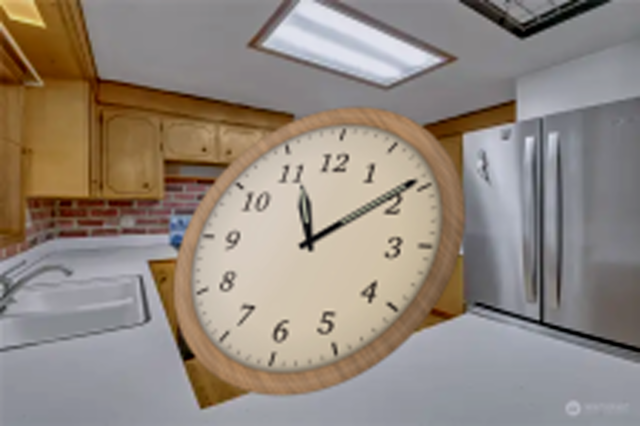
11:09
